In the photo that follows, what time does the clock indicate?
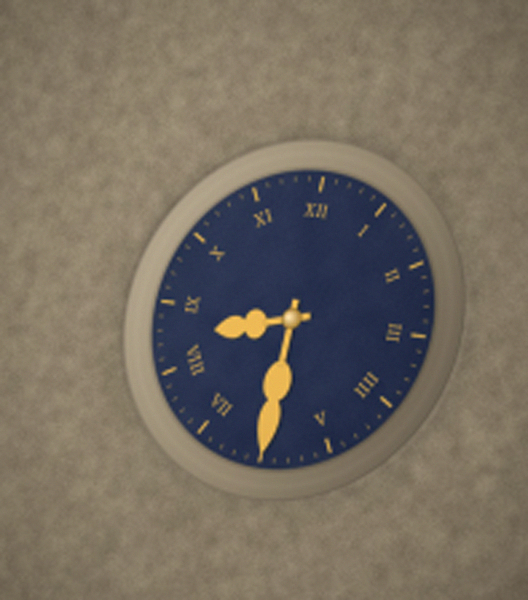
8:30
